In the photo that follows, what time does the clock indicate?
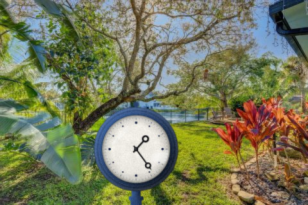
1:24
